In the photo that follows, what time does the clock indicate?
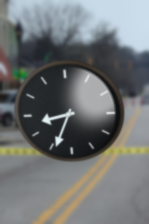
8:34
